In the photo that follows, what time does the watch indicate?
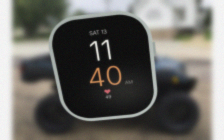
11:40
